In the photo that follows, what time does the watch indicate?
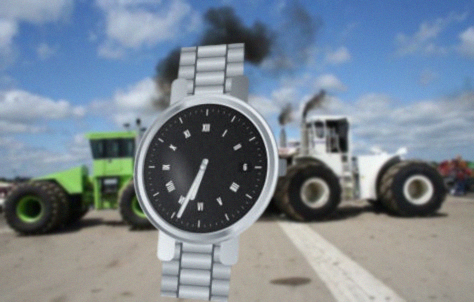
6:34
